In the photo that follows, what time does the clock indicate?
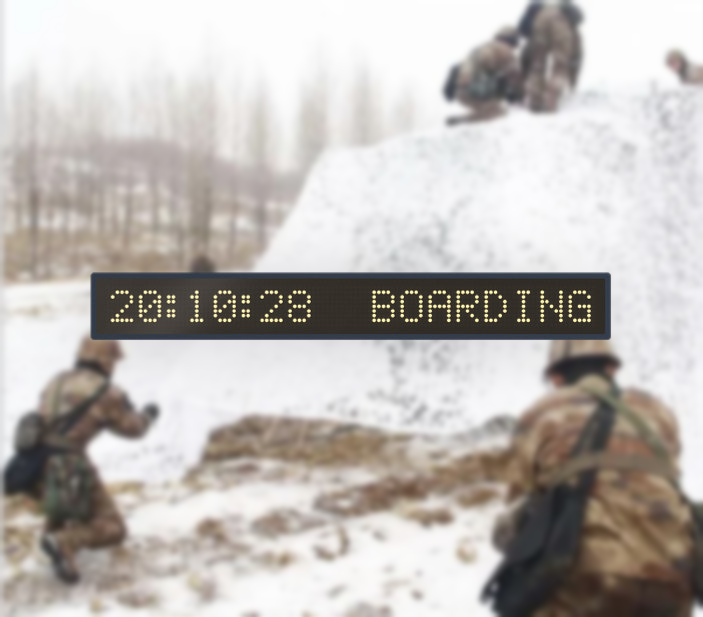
20:10:28
